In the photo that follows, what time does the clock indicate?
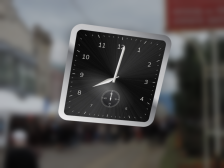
8:01
